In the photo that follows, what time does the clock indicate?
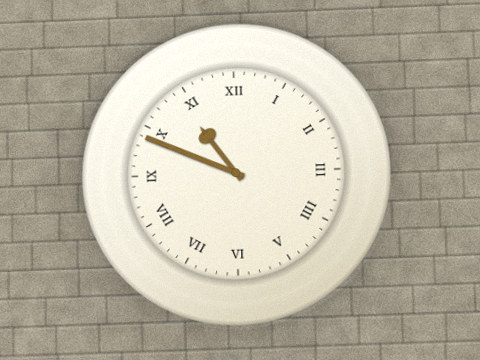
10:49
